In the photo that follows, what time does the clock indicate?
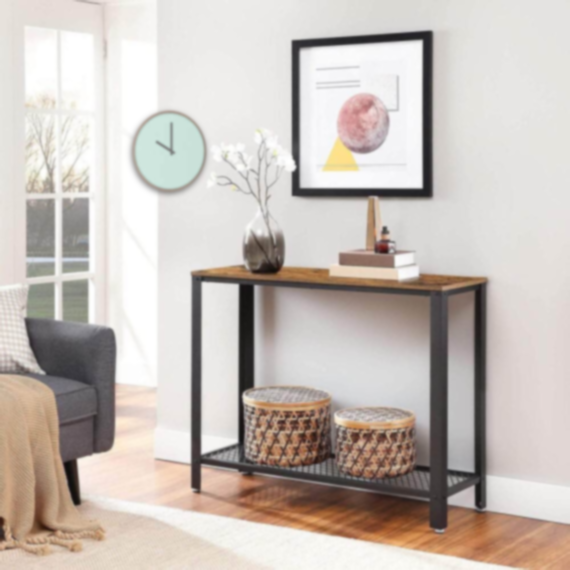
10:00
